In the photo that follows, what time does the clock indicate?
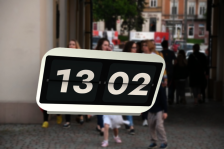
13:02
